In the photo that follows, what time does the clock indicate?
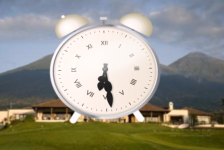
6:29
